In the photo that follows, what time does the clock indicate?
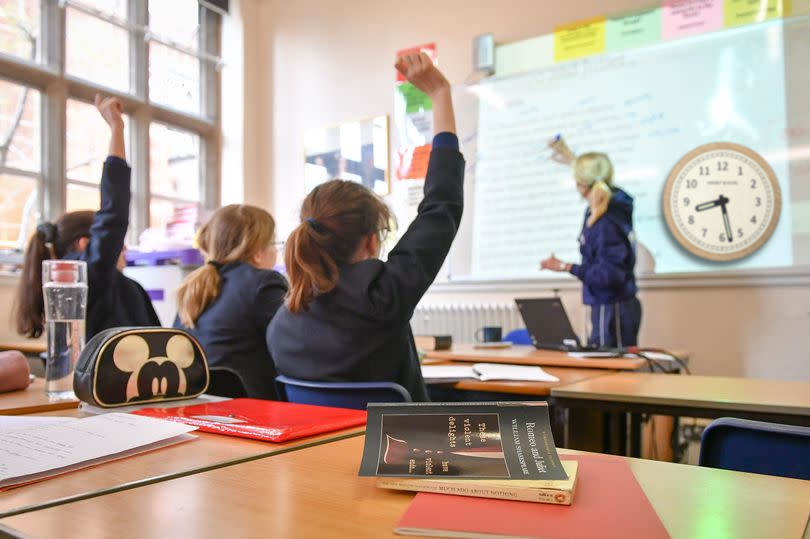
8:28
